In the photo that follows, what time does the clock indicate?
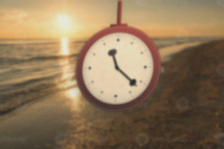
11:22
